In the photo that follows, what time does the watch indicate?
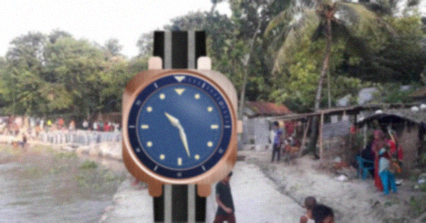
10:27
